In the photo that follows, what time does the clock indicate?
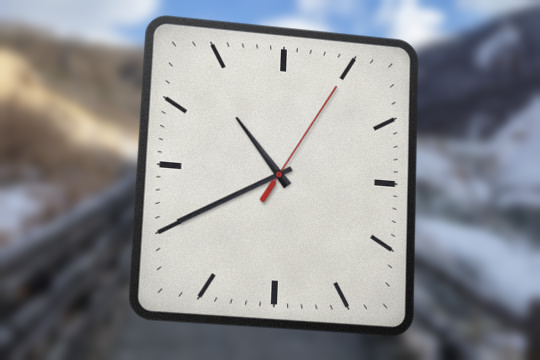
10:40:05
